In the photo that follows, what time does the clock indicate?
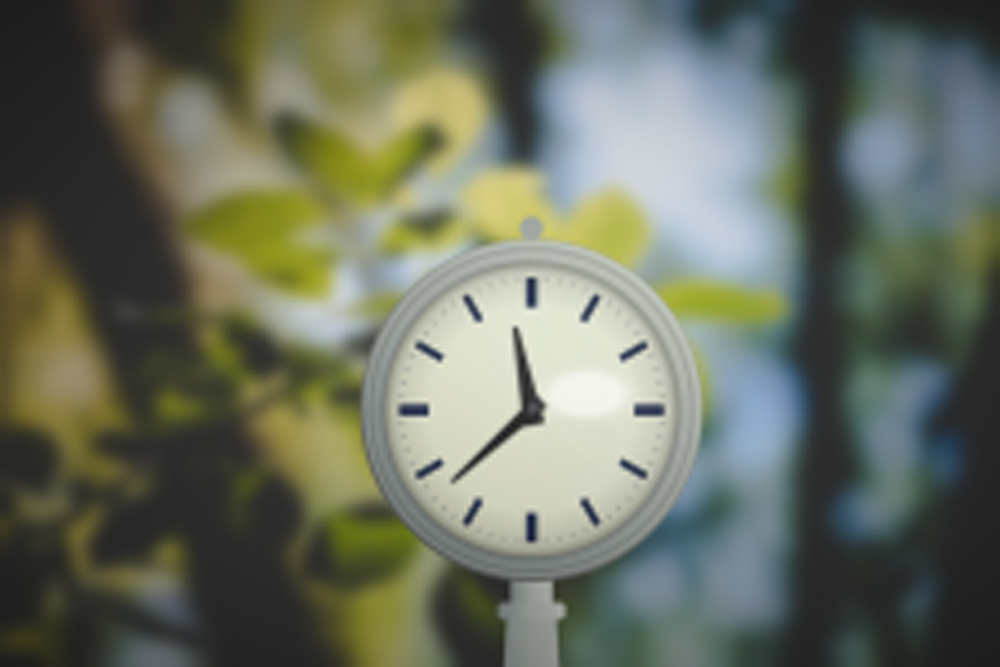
11:38
